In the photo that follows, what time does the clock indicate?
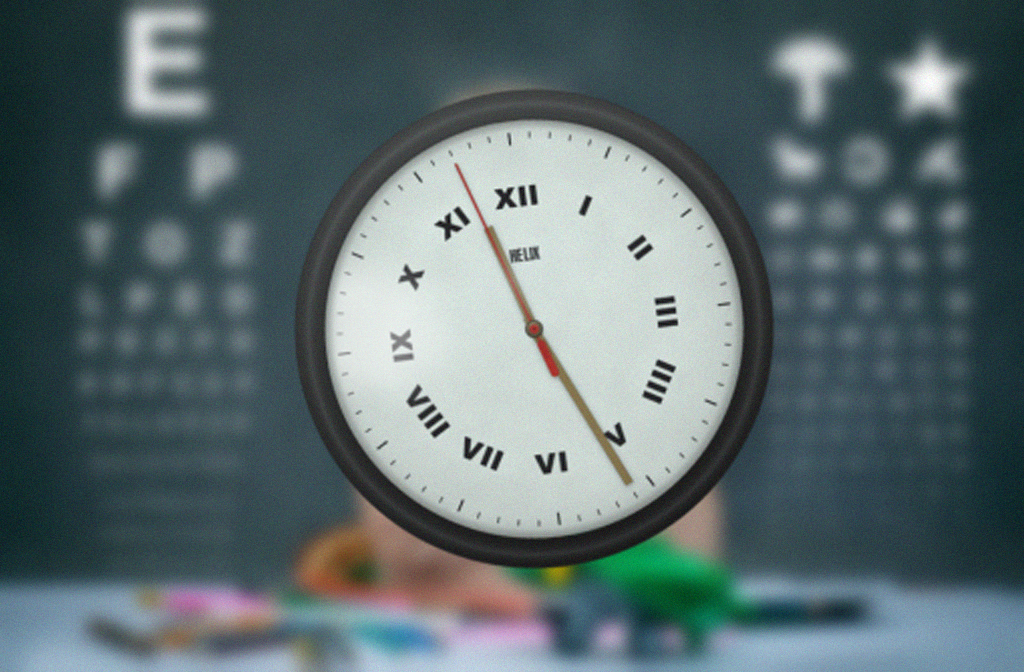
11:25:57
